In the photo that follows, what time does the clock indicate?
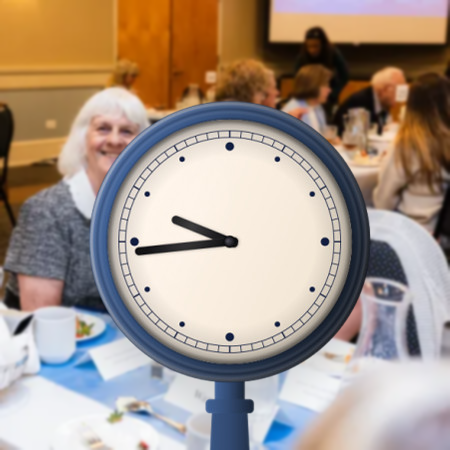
9:44
